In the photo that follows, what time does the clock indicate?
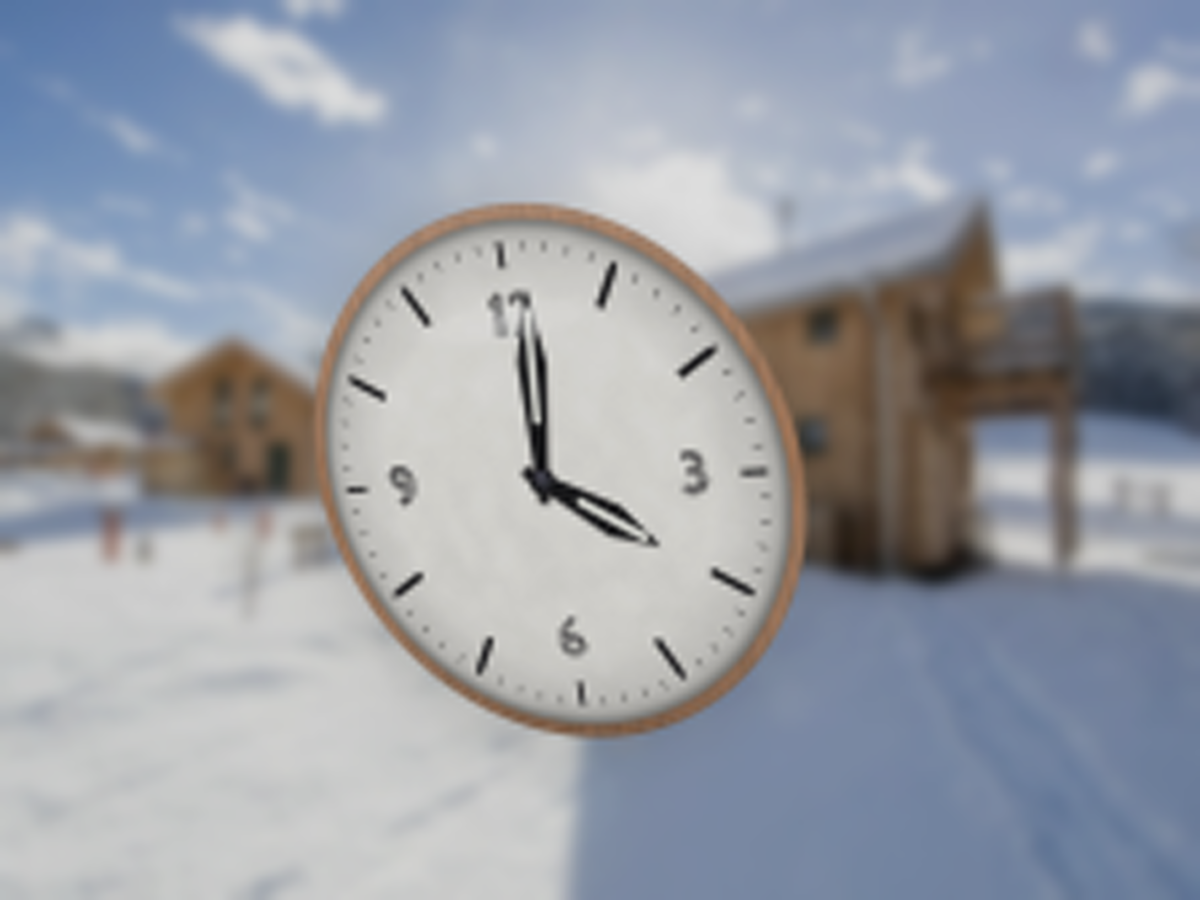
4:01
